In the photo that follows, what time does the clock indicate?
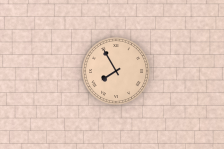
7:55
